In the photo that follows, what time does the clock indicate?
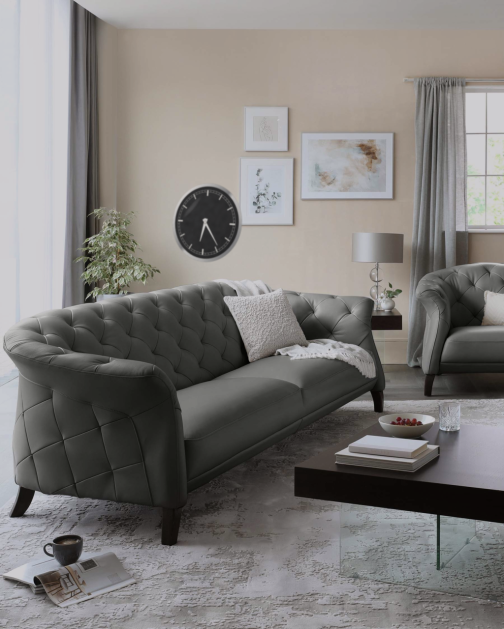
6:24
